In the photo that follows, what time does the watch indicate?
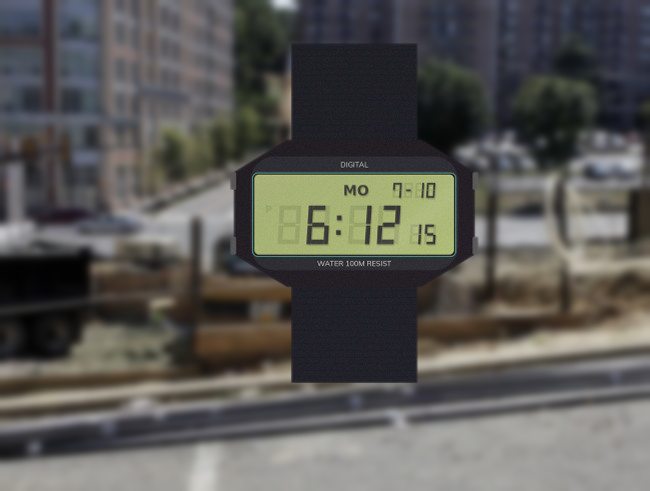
6:12:15
